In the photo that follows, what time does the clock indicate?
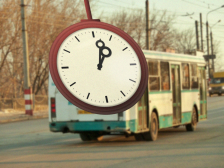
1:02
